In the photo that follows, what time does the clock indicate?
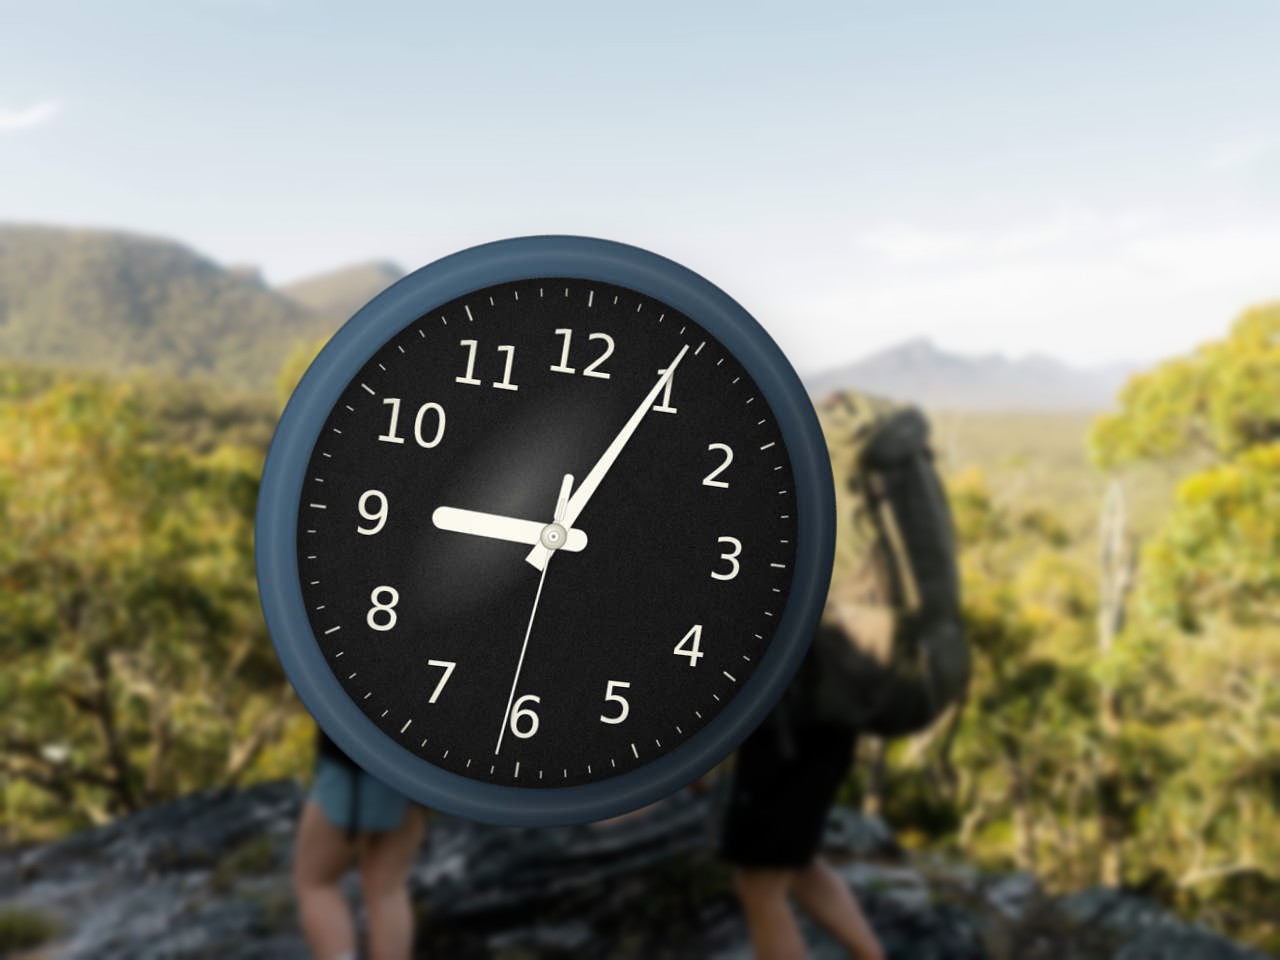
9:04:31
